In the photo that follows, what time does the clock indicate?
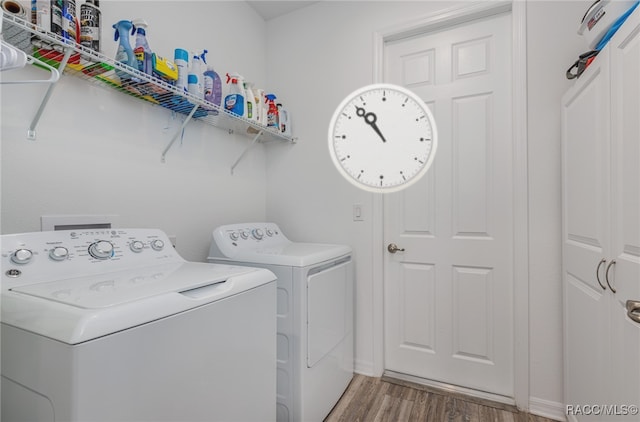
10:53
